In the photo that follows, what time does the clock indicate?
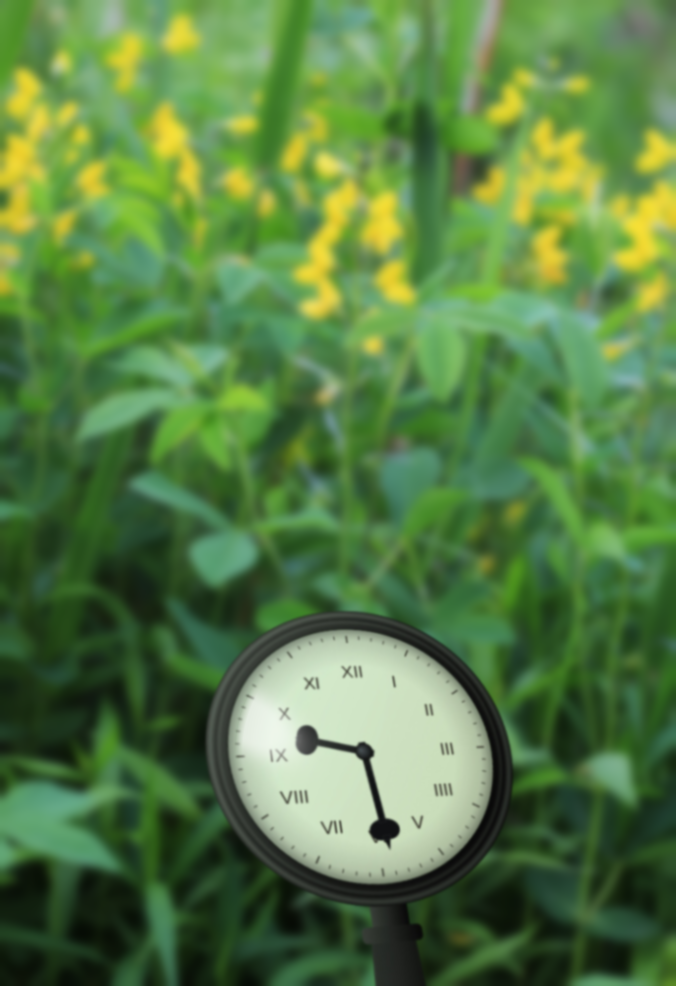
9:29
